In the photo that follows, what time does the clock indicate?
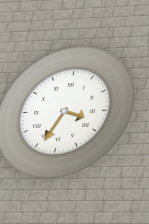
3:34
